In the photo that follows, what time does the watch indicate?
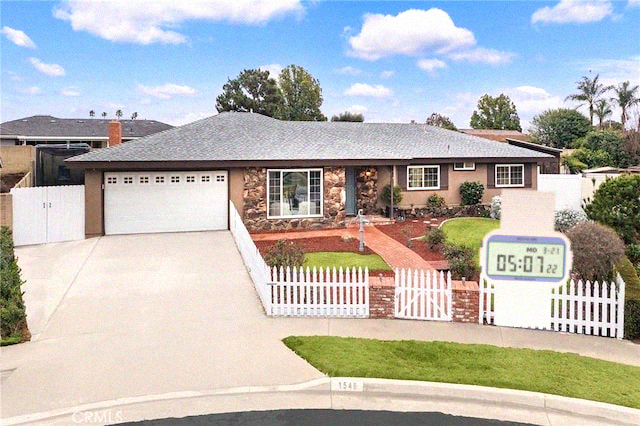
5:07
